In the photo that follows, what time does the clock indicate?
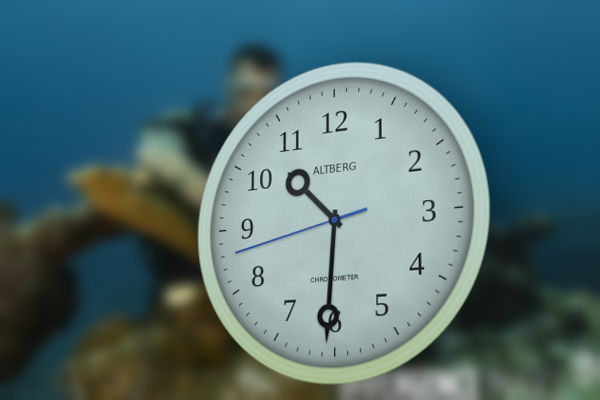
10:30:43
